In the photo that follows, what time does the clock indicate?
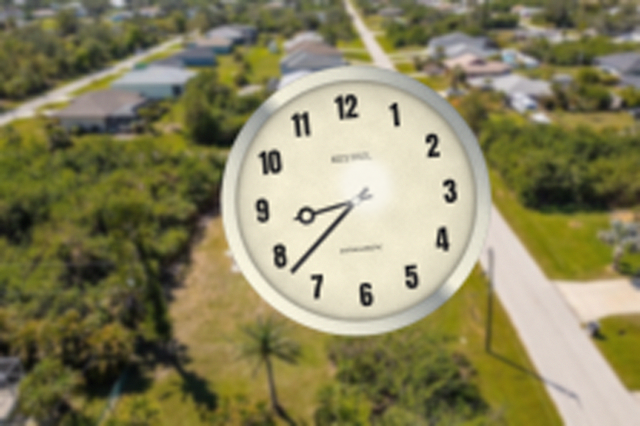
8:38
